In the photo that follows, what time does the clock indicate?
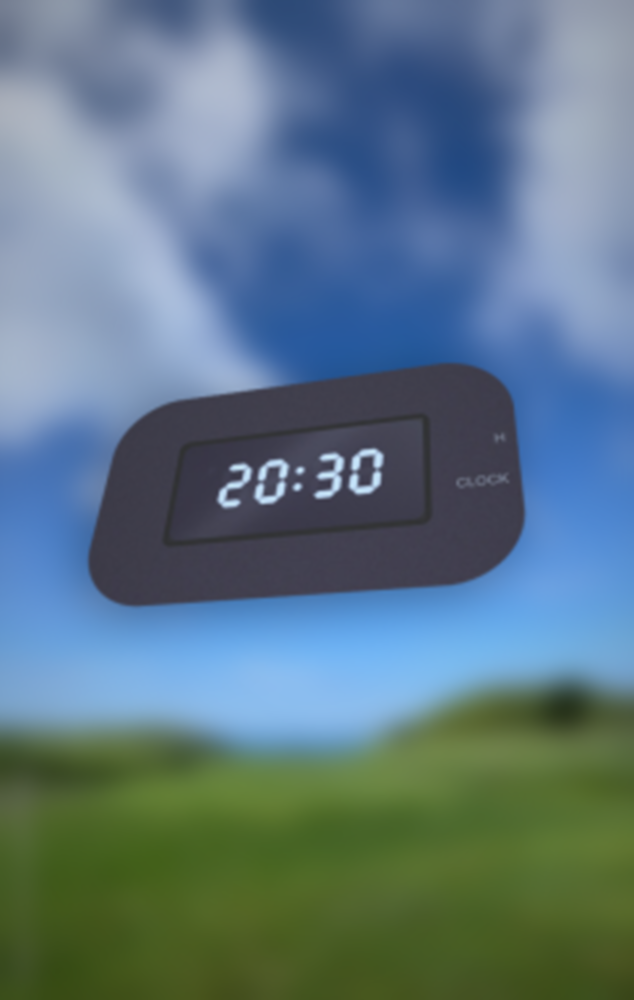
20:30
